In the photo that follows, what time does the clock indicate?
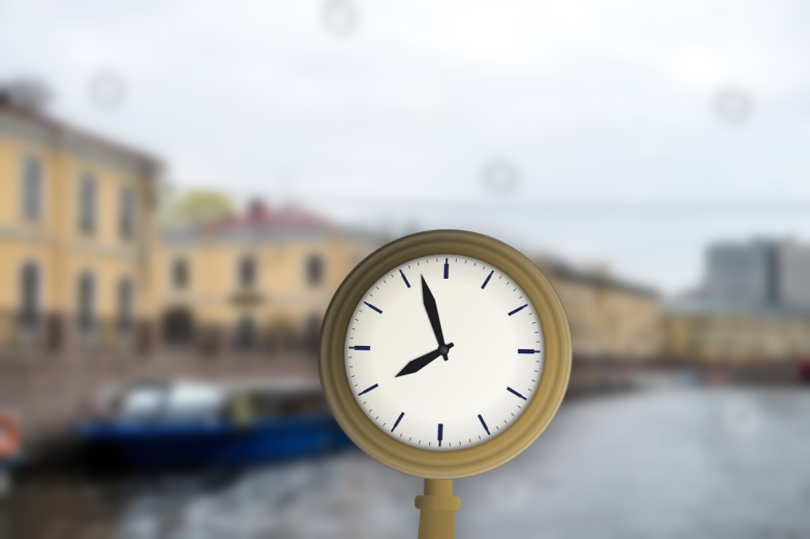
7:57
